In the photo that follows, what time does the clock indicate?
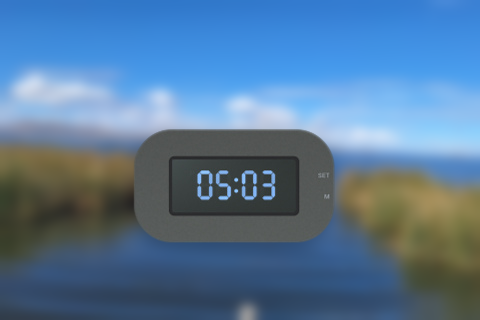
5:03
